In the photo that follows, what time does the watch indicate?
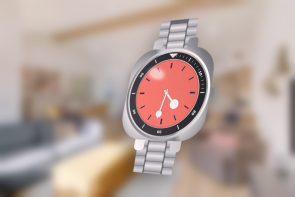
4:32
